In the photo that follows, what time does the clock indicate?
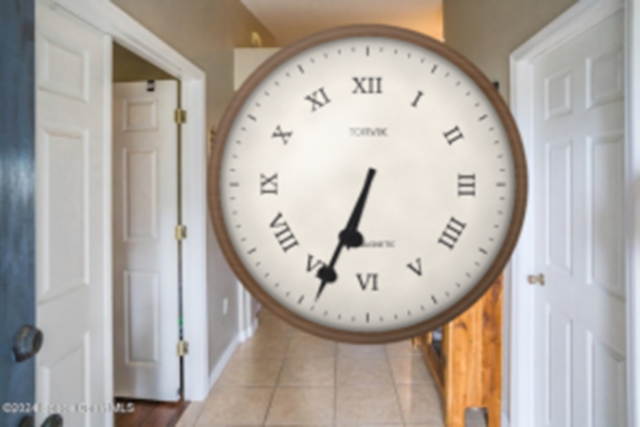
6:34
